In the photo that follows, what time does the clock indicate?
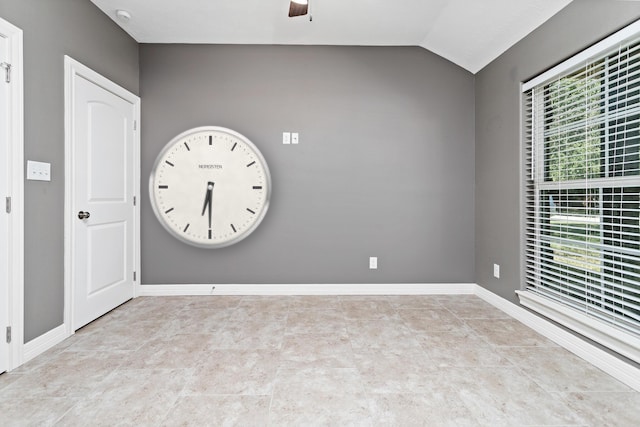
6:30
